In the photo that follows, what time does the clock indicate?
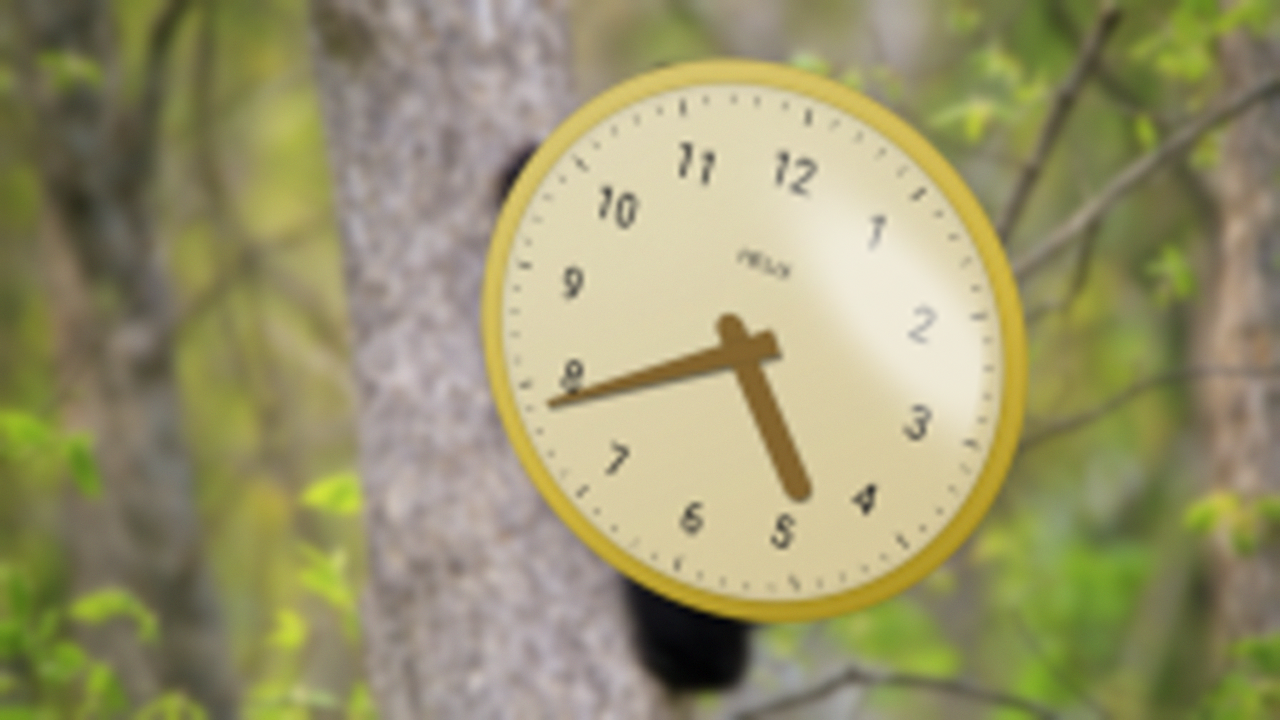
4:39
